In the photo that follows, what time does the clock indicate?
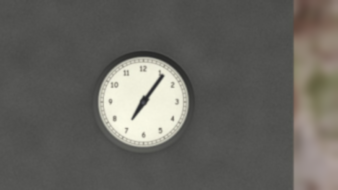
7:06
